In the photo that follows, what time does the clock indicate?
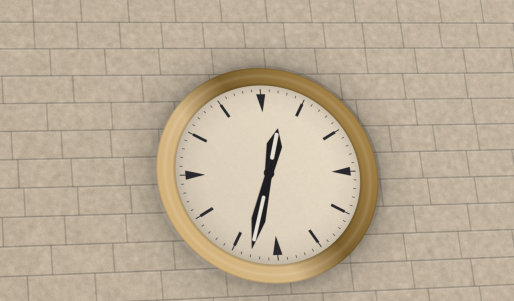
12:33
